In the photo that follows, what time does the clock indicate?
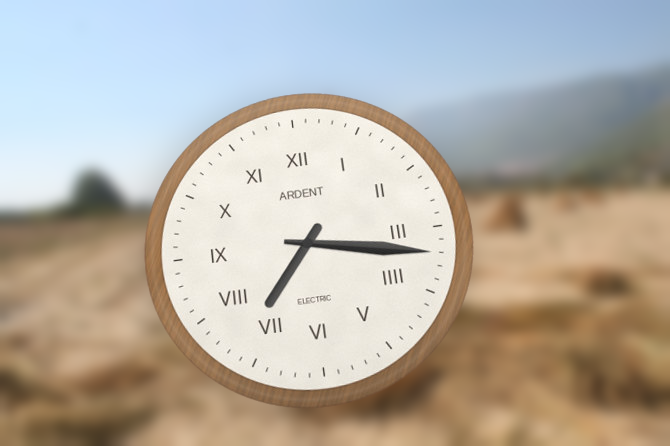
7:17
